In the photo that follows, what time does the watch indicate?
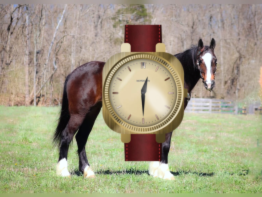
12:30
